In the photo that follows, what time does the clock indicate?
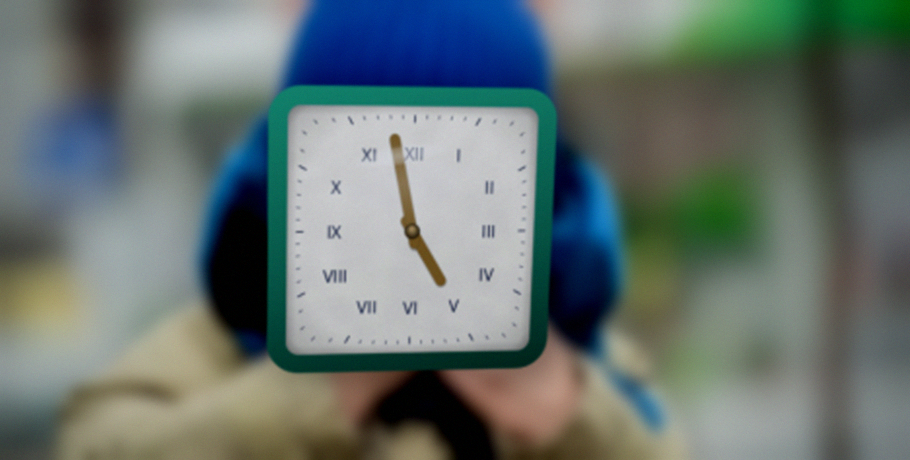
4:58
